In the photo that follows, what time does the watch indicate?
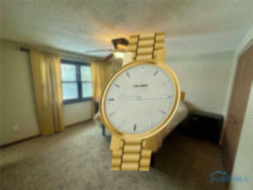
9:15
